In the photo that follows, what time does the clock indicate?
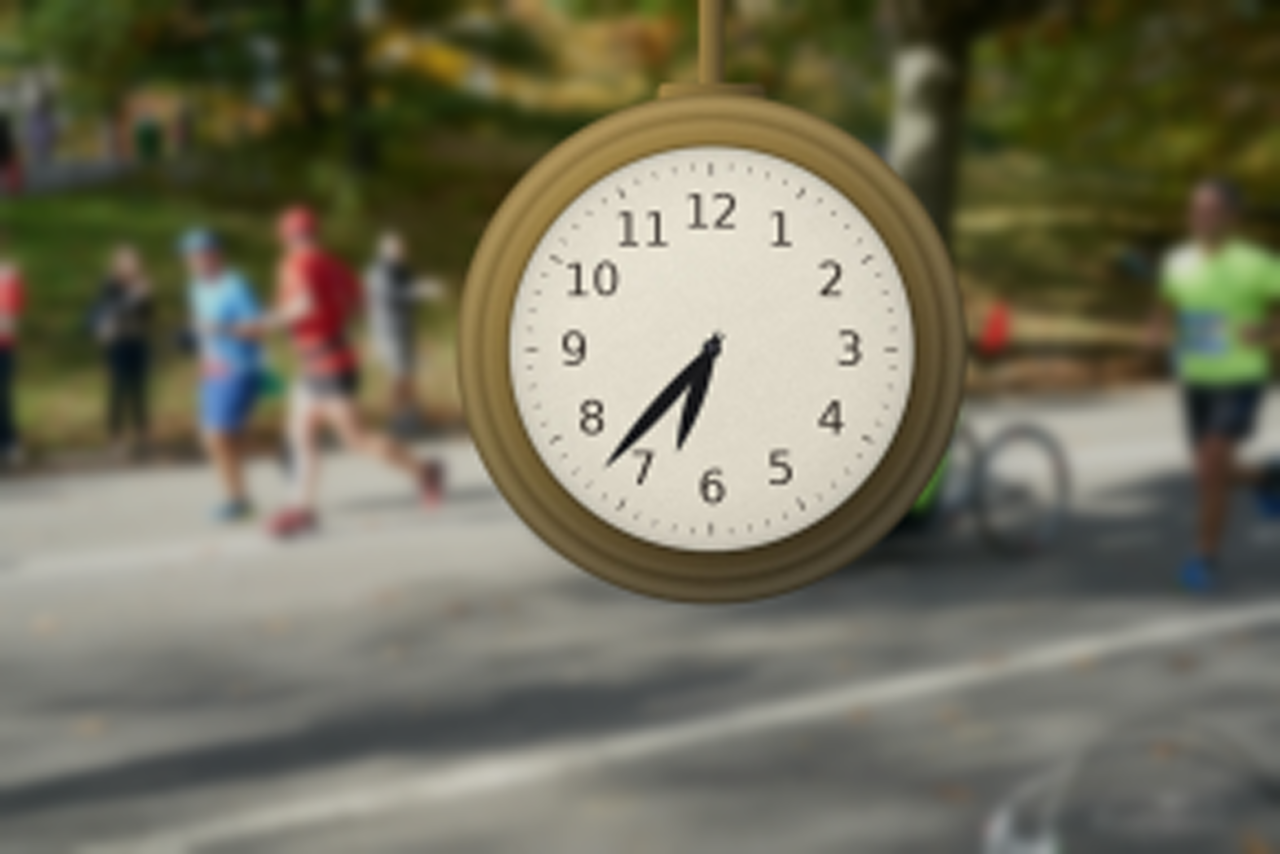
6:37
